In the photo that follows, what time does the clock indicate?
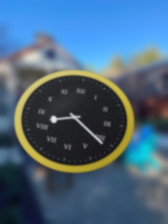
8:21
